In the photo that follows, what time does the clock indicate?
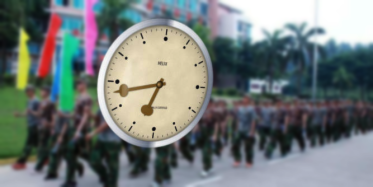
6:43
